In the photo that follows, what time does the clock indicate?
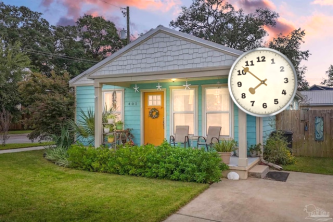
7:52
